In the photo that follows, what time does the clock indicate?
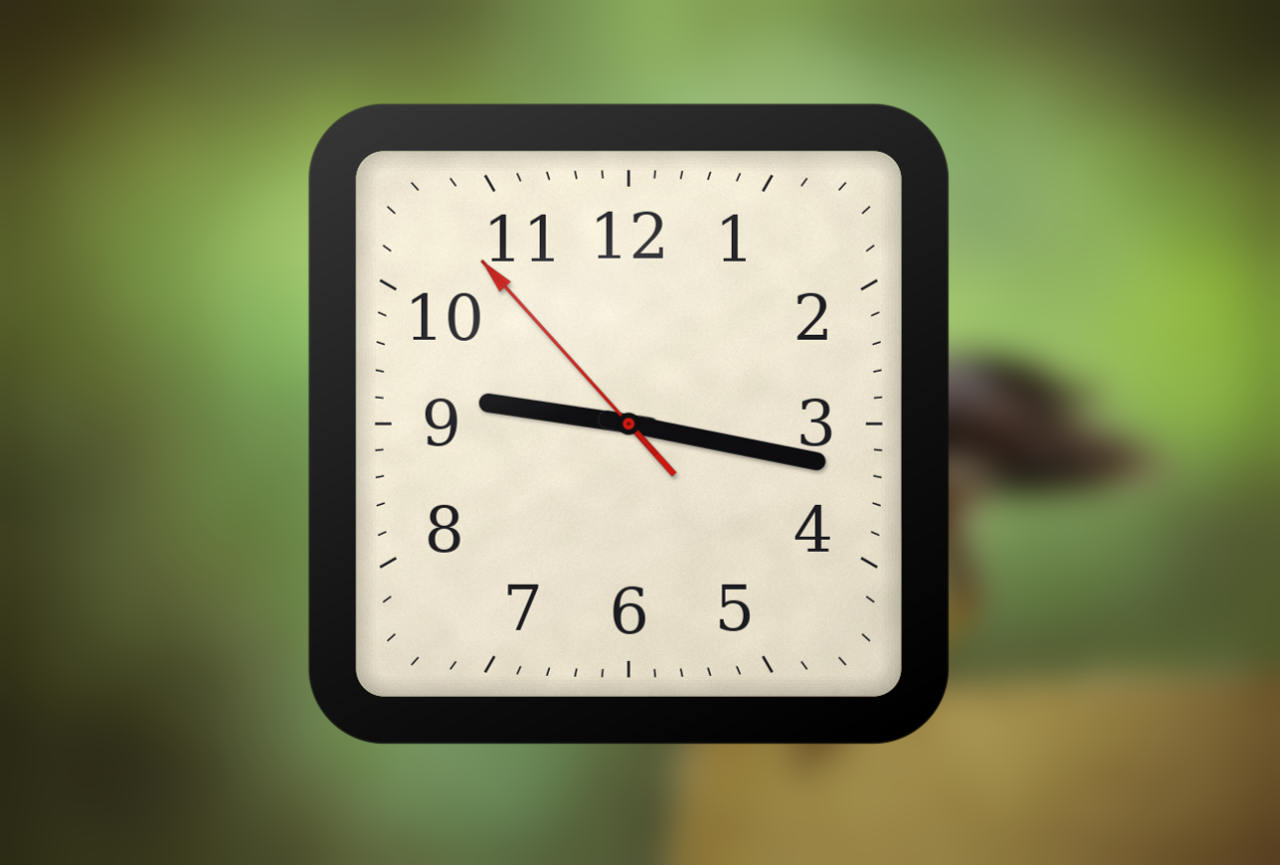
9:16:53
